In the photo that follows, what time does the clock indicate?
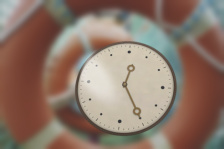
12:25
